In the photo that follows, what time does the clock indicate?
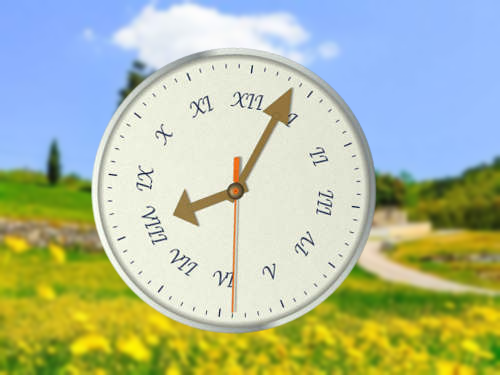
8:03:29
